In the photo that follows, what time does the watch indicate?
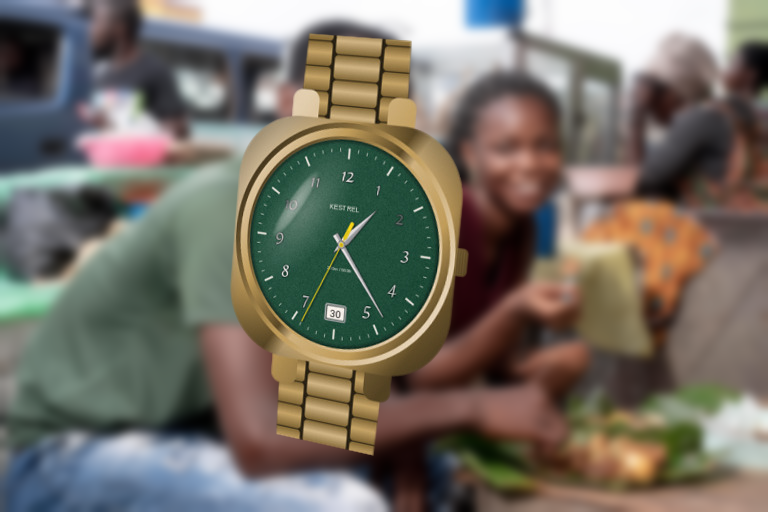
1:23:34
